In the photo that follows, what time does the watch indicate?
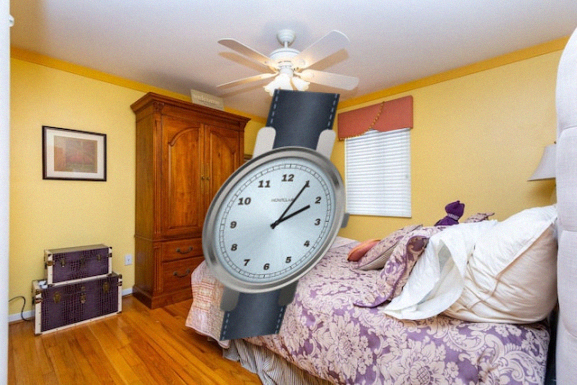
2:05
